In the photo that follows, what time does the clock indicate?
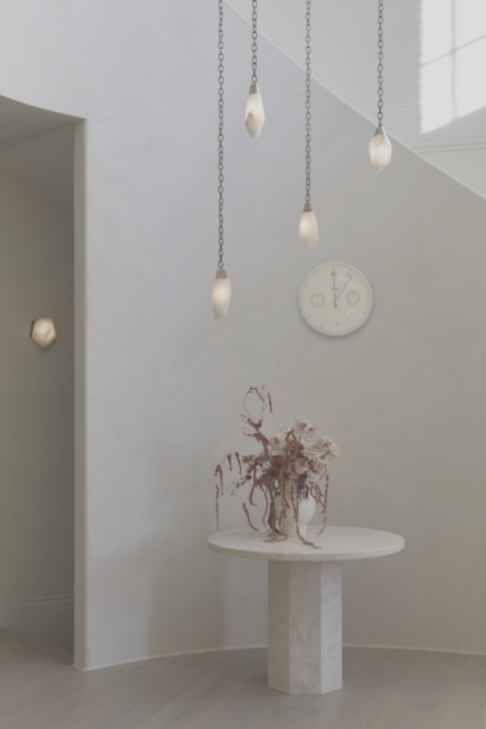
1:06
